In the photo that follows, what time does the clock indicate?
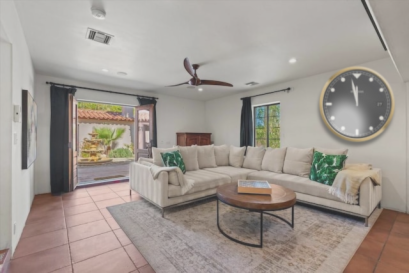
11:58
